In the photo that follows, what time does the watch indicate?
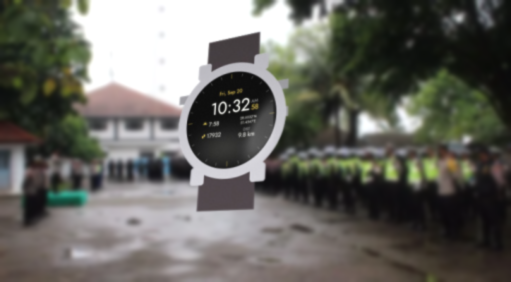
10:32
